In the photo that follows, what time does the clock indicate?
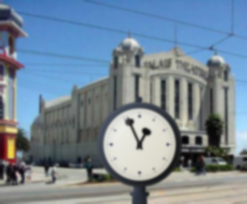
12:56
